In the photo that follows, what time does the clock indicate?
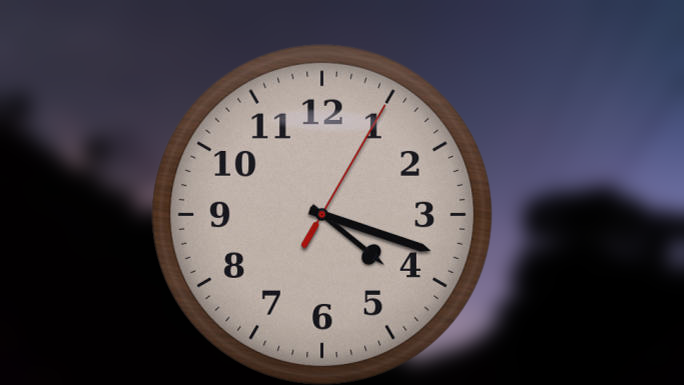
4:18:05
